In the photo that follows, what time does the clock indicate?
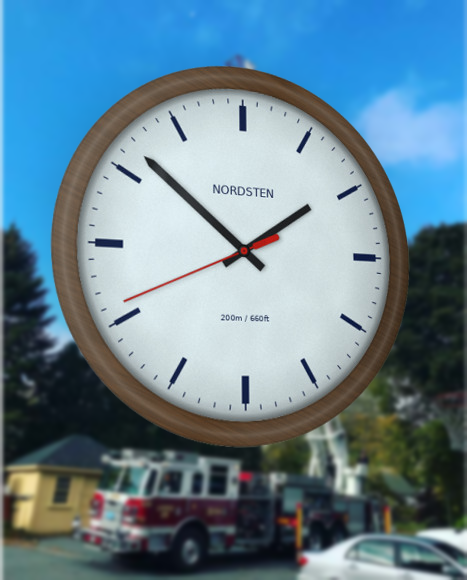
1:51:41
